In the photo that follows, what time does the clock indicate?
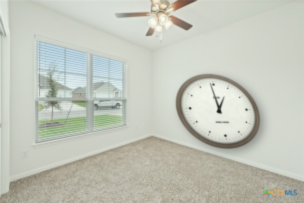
12:59
